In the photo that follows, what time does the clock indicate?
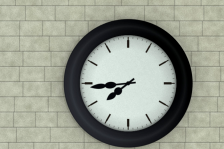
7:44
